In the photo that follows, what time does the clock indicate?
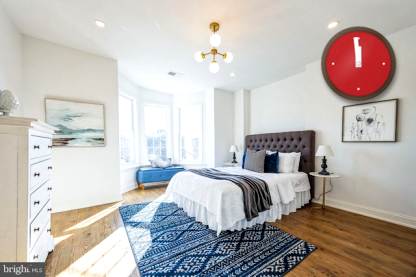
11:59
